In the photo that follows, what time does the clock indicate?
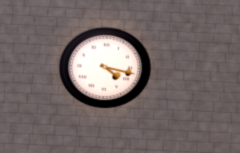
4:17
